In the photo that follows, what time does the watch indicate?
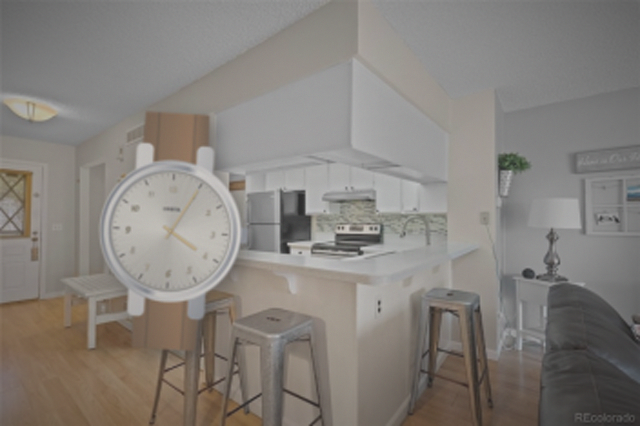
4:05
